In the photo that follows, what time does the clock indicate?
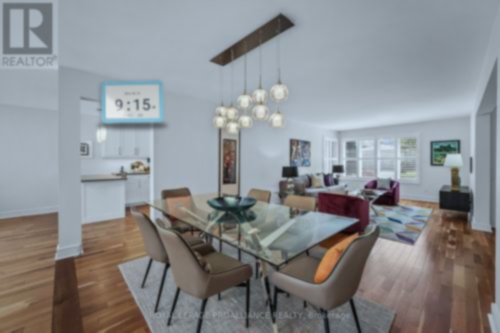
9:15
